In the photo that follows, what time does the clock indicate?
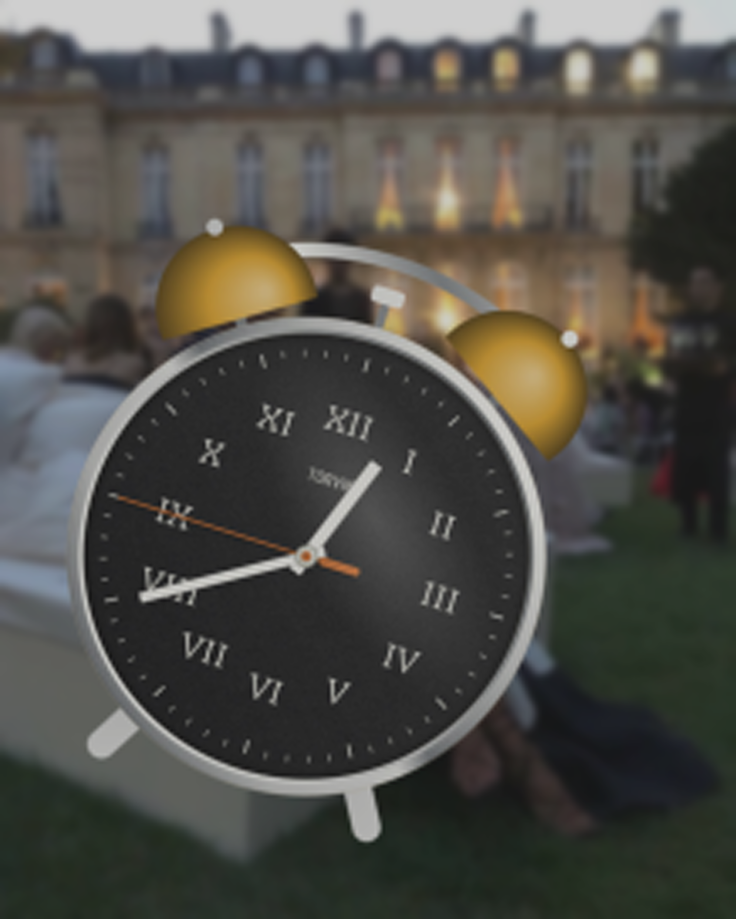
12:39:45
